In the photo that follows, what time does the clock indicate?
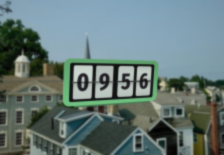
9:56
